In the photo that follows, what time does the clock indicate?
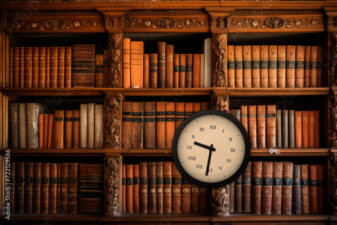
9:31
